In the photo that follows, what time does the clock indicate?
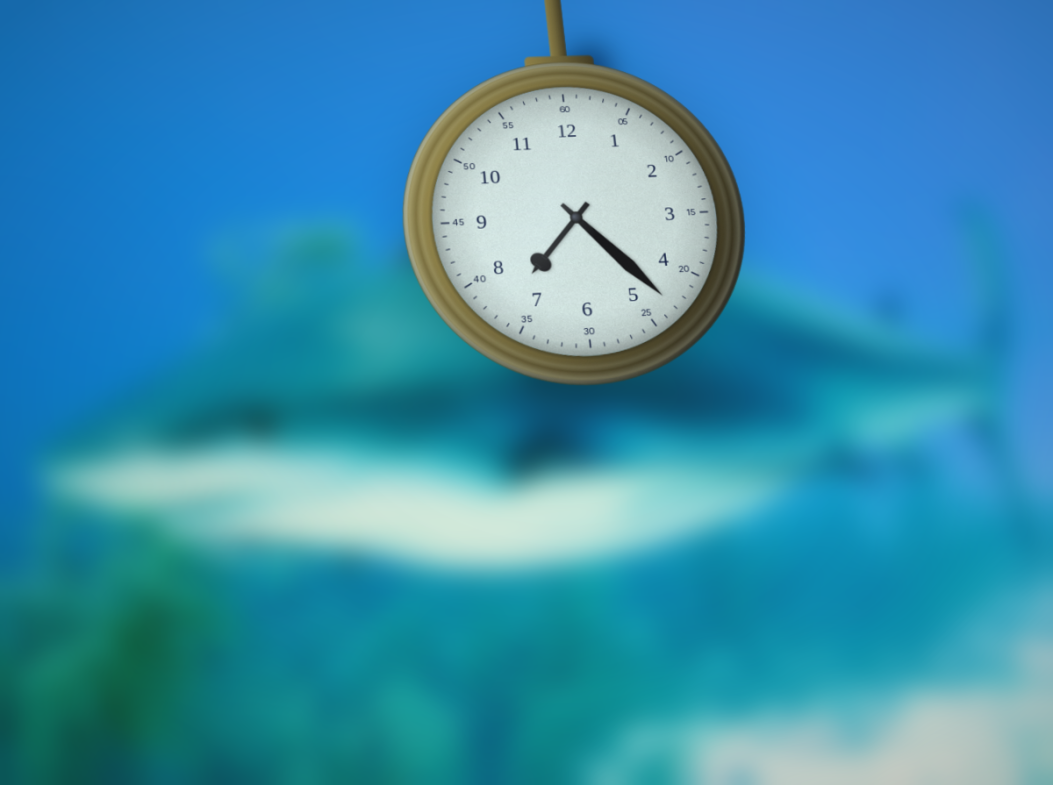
7:23
